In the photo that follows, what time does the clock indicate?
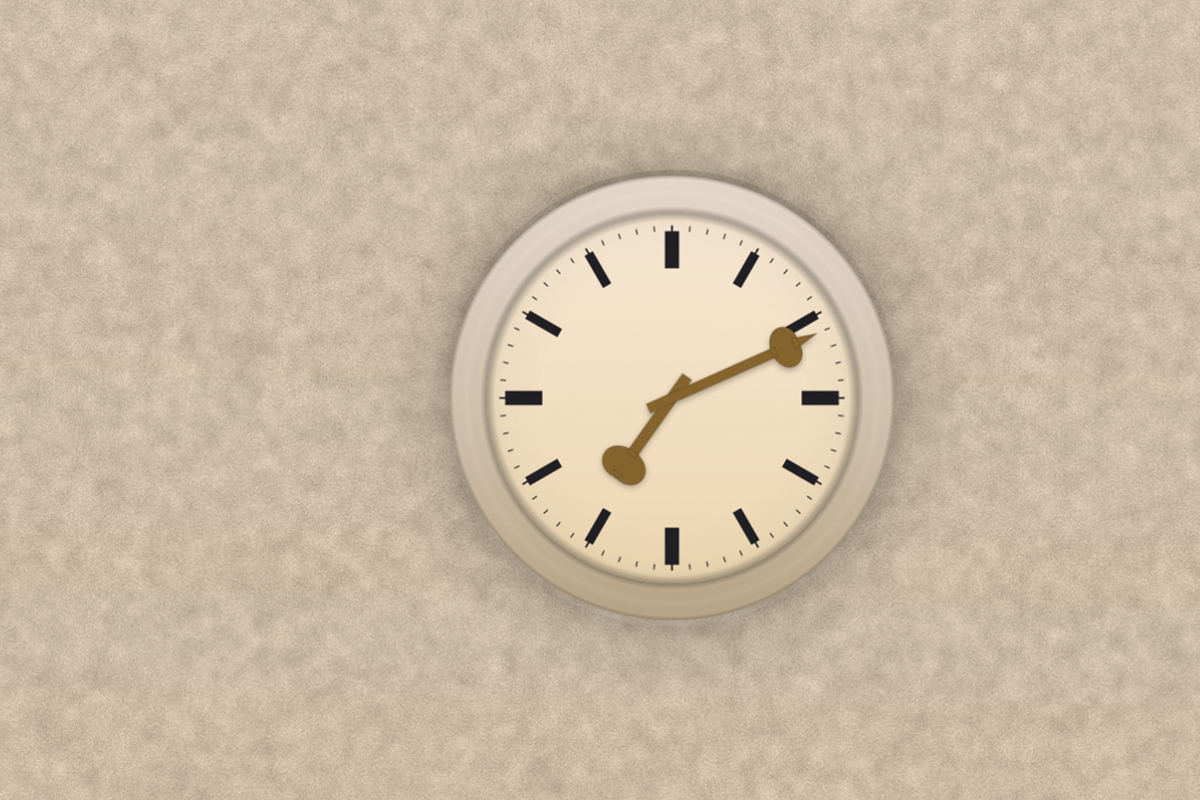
7:11
